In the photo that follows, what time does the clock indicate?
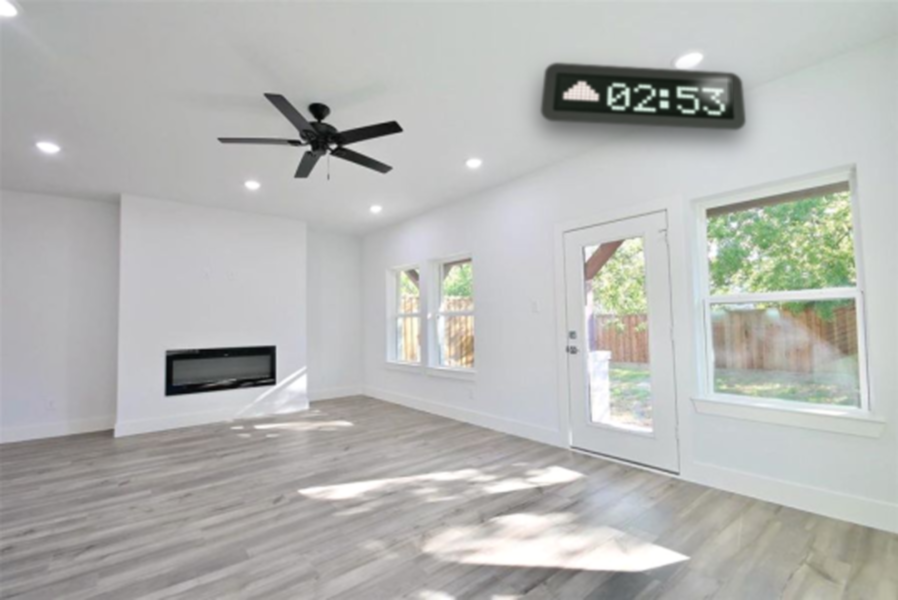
2:53
